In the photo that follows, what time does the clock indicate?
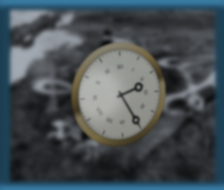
2:25
